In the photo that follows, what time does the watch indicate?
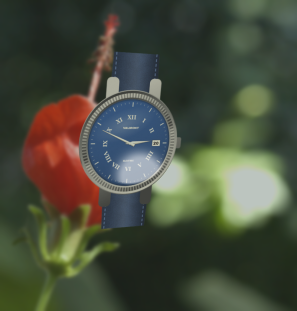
2:49
